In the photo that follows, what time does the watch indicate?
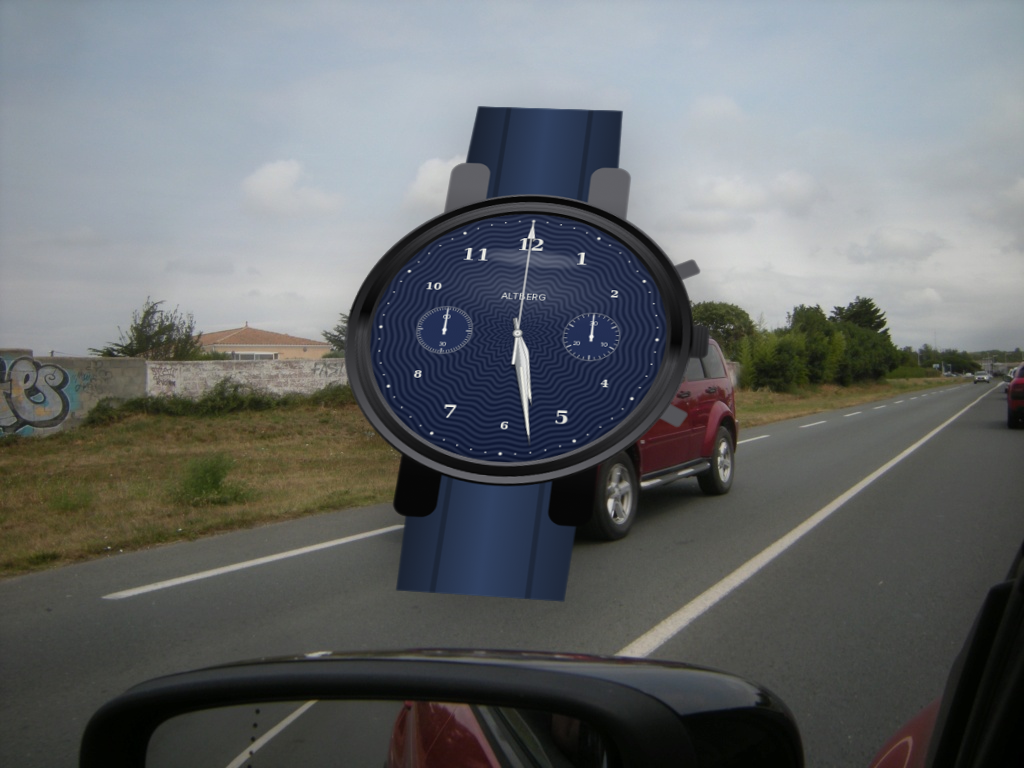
5:28
